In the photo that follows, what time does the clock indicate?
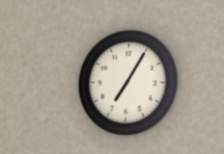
7:05
